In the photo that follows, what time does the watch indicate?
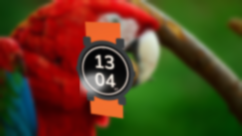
13:04
